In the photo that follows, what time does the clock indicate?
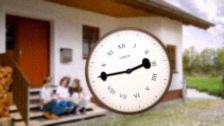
2:46
